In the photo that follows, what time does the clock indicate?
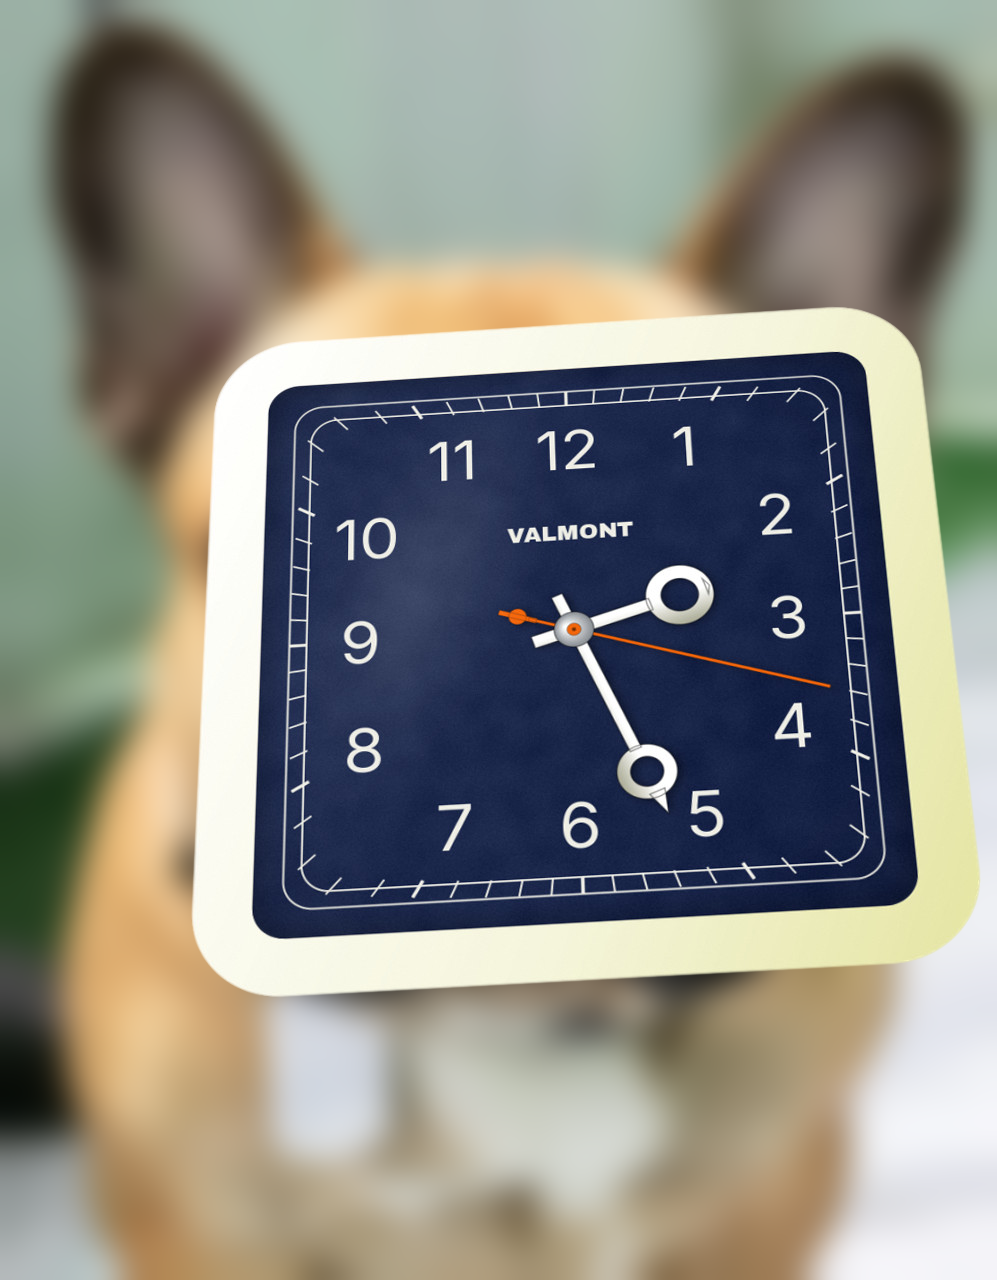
2:26:18
